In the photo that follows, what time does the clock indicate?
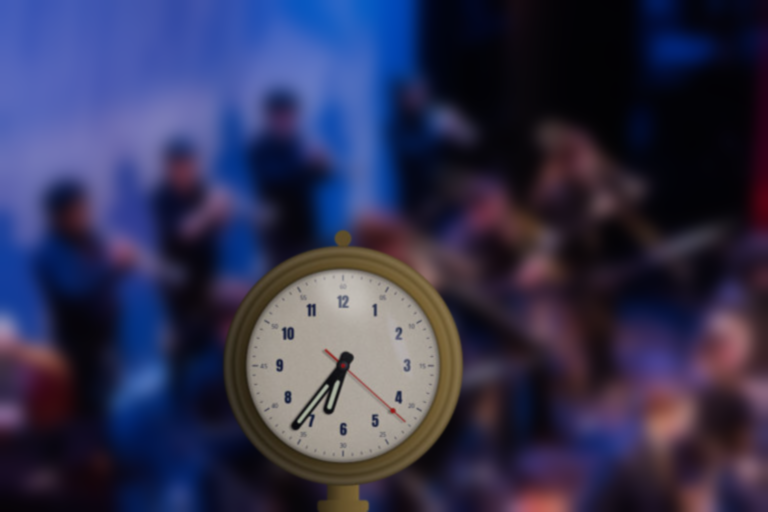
6:36:22
